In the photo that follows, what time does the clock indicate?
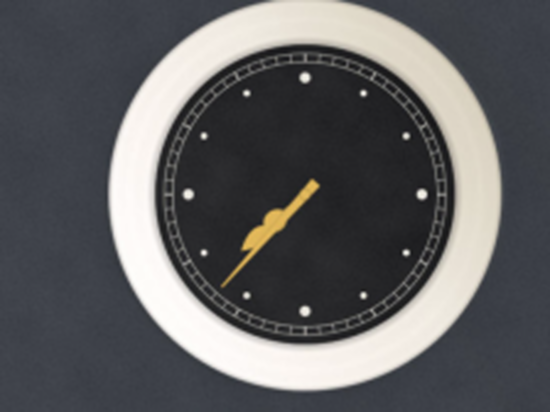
7:37
